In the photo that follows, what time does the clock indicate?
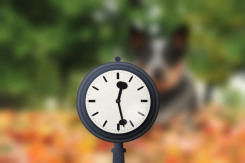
12:28
